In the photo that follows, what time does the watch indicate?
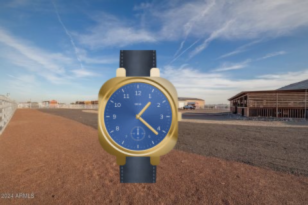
1:22
